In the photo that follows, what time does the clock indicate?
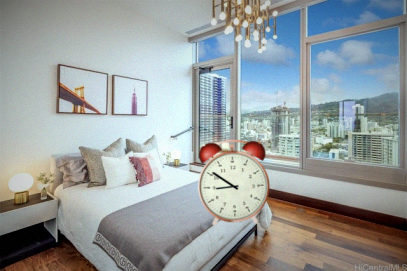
8:51
